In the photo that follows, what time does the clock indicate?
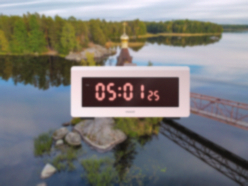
5:01:25
